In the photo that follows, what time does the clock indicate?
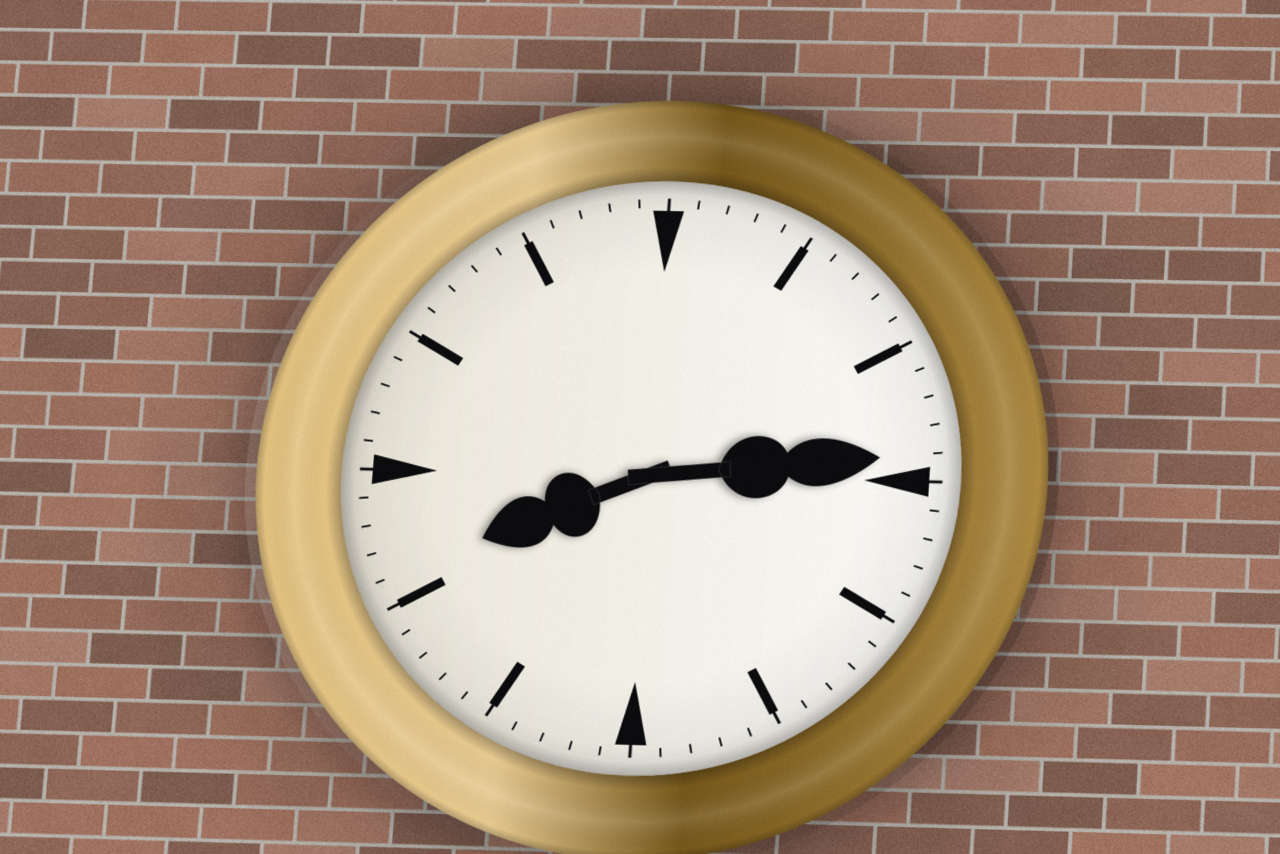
8:14
